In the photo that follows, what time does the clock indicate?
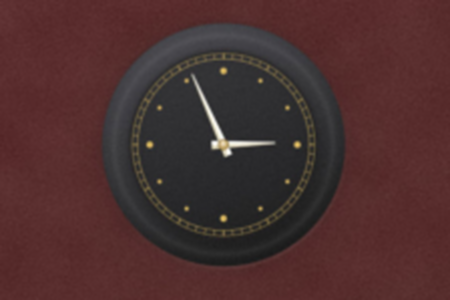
2:56
